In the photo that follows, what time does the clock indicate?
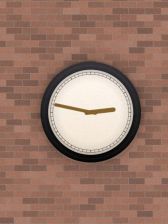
2:47
